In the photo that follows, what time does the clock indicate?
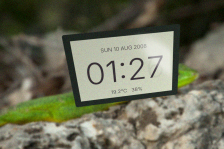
1:27
